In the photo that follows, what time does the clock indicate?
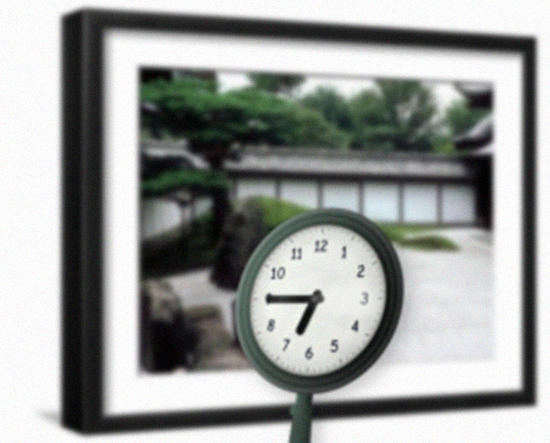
6:45
